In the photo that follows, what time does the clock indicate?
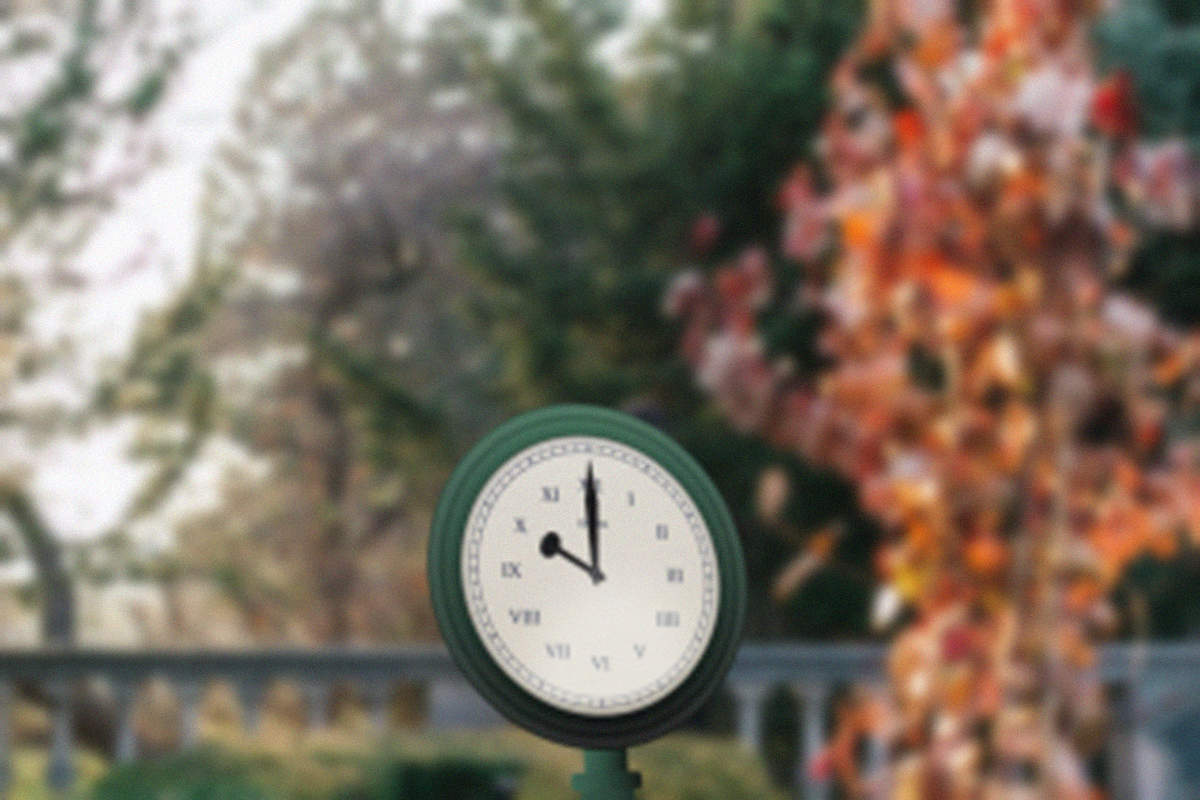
10:00
